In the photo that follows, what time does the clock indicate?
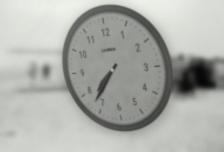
7:37
